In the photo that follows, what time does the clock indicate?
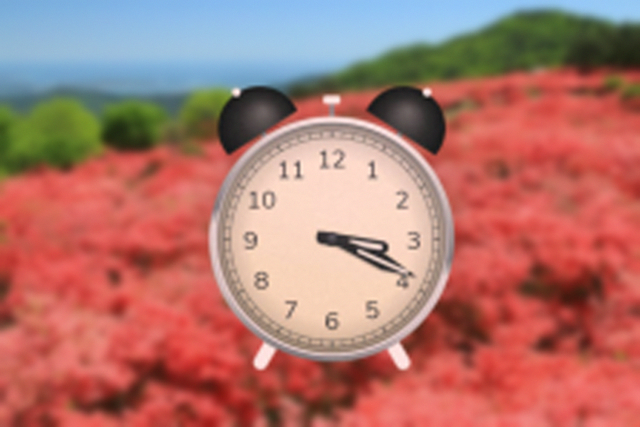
3:19
